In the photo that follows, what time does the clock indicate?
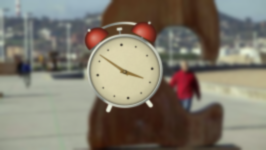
3:52
